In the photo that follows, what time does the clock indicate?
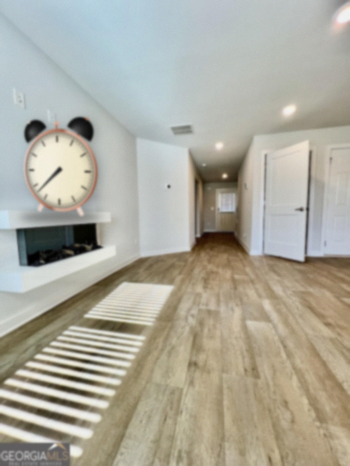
7:38
